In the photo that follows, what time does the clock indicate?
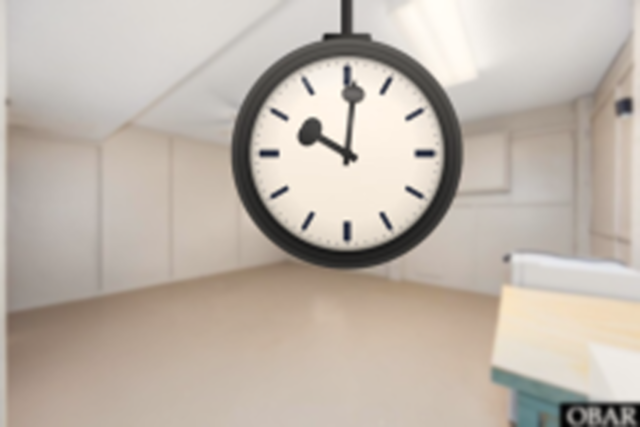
10:01
